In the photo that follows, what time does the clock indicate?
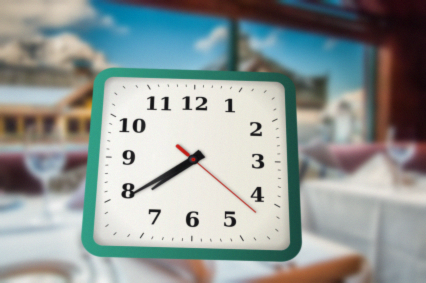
7:39:22
